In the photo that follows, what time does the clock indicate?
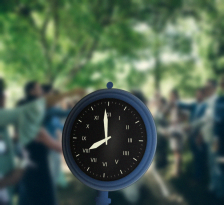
7:59
